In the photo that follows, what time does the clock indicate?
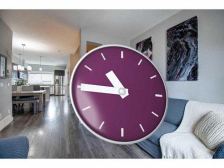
10:45
